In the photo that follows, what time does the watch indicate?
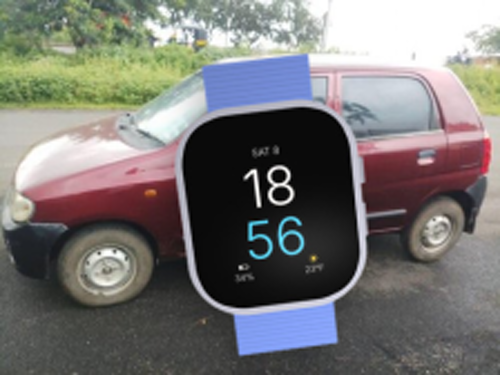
18:56
